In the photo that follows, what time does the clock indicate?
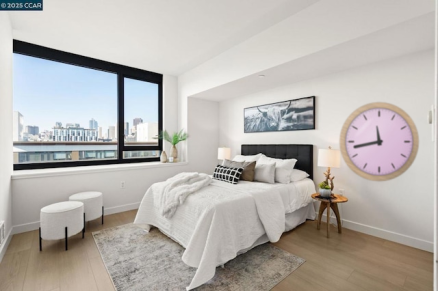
11:43
